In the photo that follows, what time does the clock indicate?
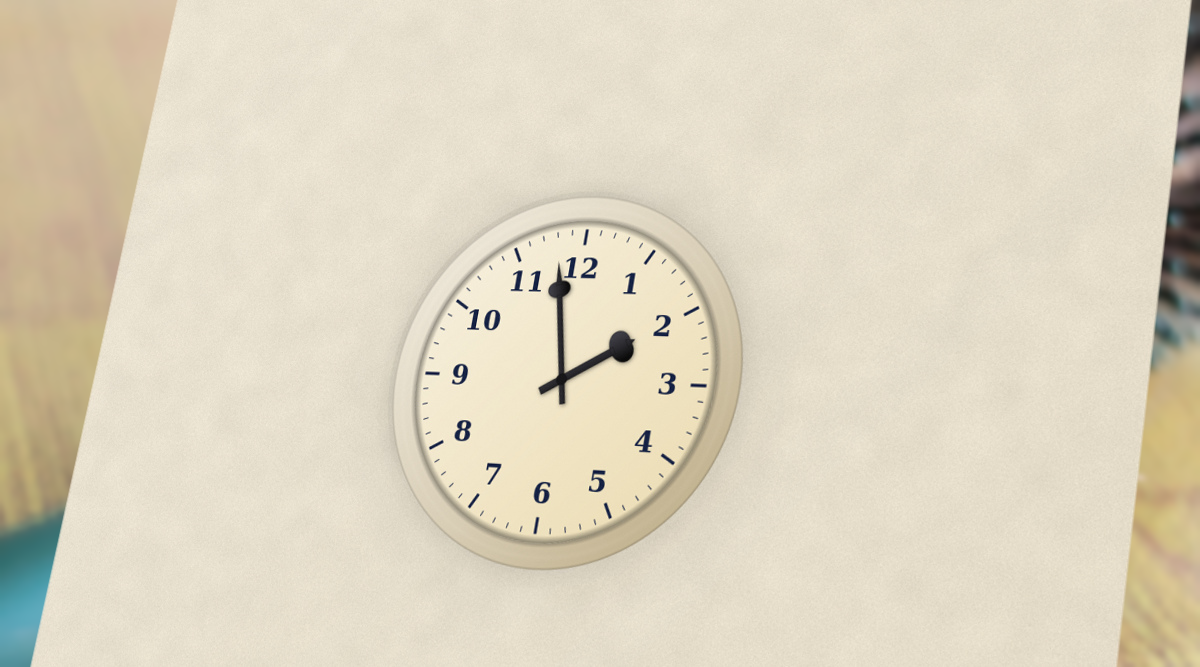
1:58
